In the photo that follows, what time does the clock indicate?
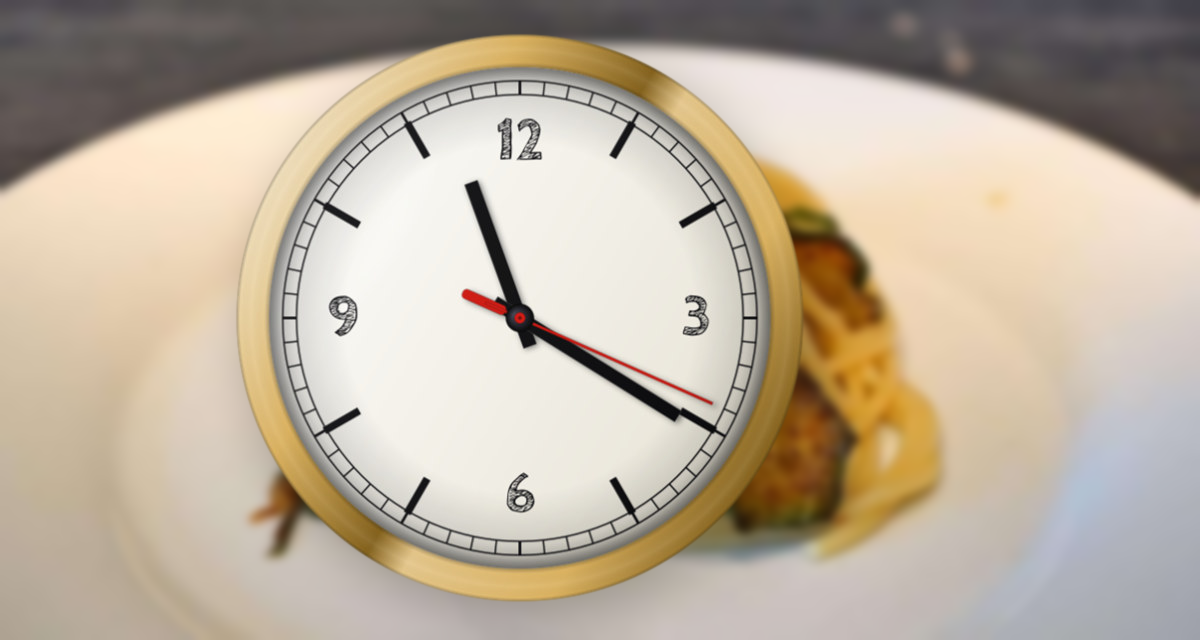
11:20:19
